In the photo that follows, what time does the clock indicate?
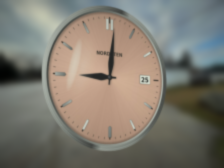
9:01
